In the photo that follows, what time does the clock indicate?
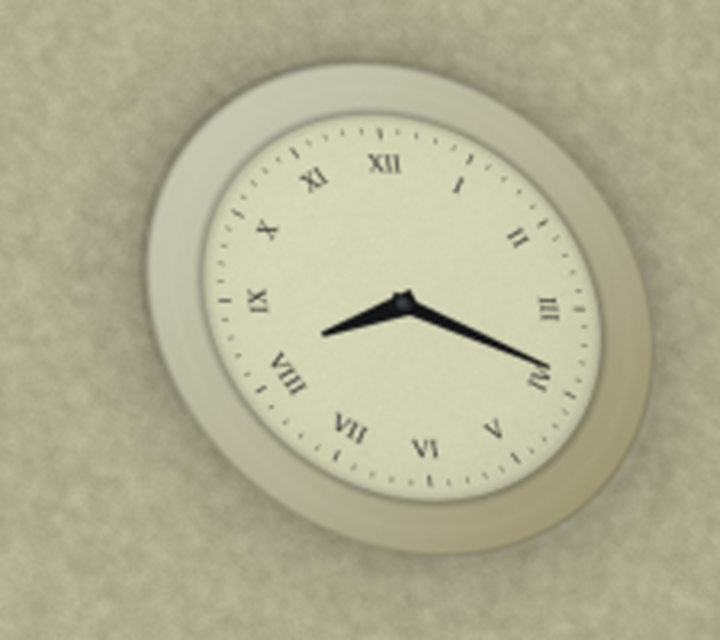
8:19
